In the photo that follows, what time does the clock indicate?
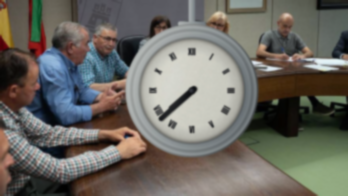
7:38
